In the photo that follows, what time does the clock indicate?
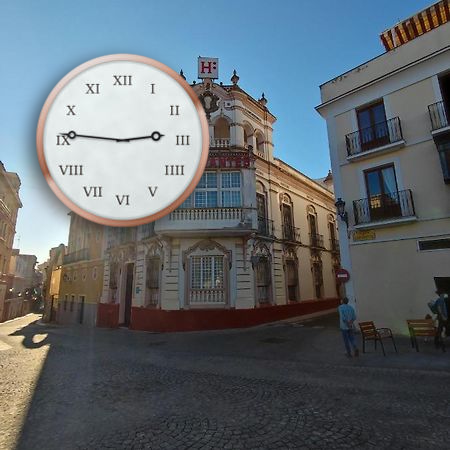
2:46
